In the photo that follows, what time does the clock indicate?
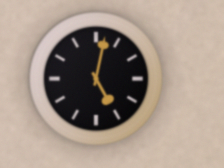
5:02
